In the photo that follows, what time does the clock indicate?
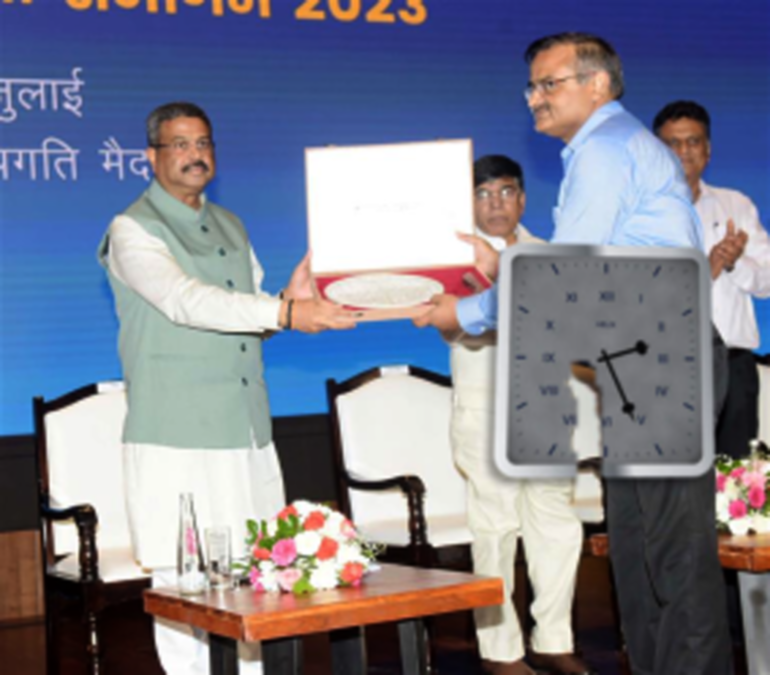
2:26
